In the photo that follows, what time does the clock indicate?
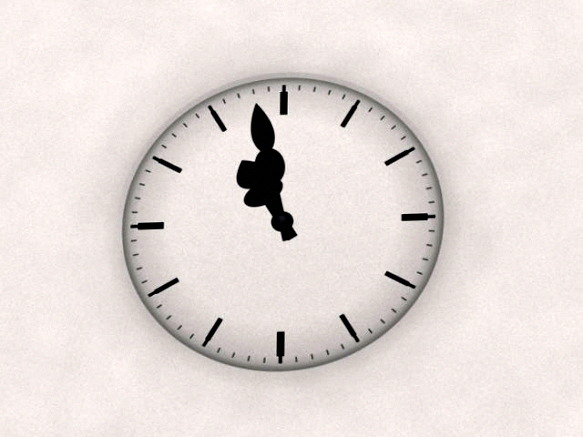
10:58
